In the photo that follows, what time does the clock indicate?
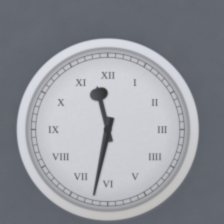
11:32
